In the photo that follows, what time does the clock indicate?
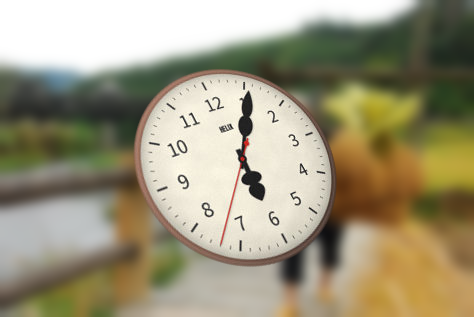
6:05:37
